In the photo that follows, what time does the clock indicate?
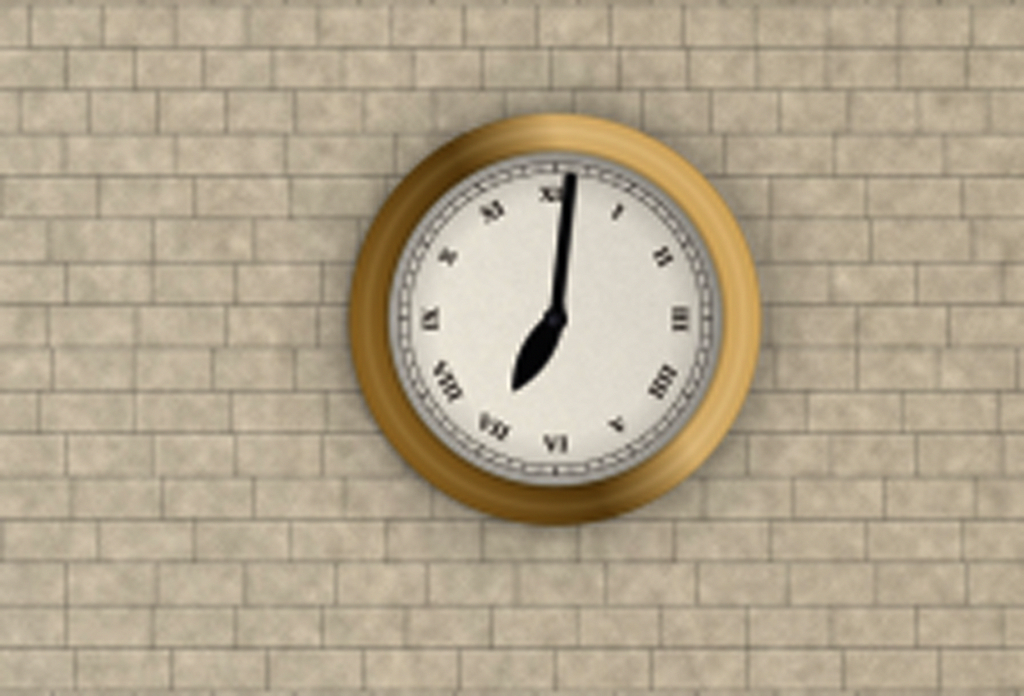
7:01
